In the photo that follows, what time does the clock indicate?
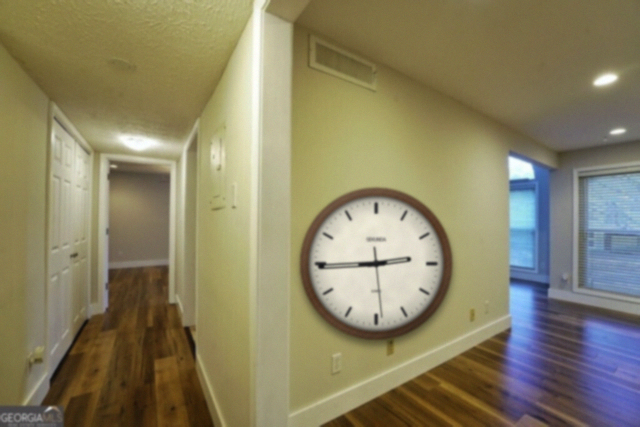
2:44:29
